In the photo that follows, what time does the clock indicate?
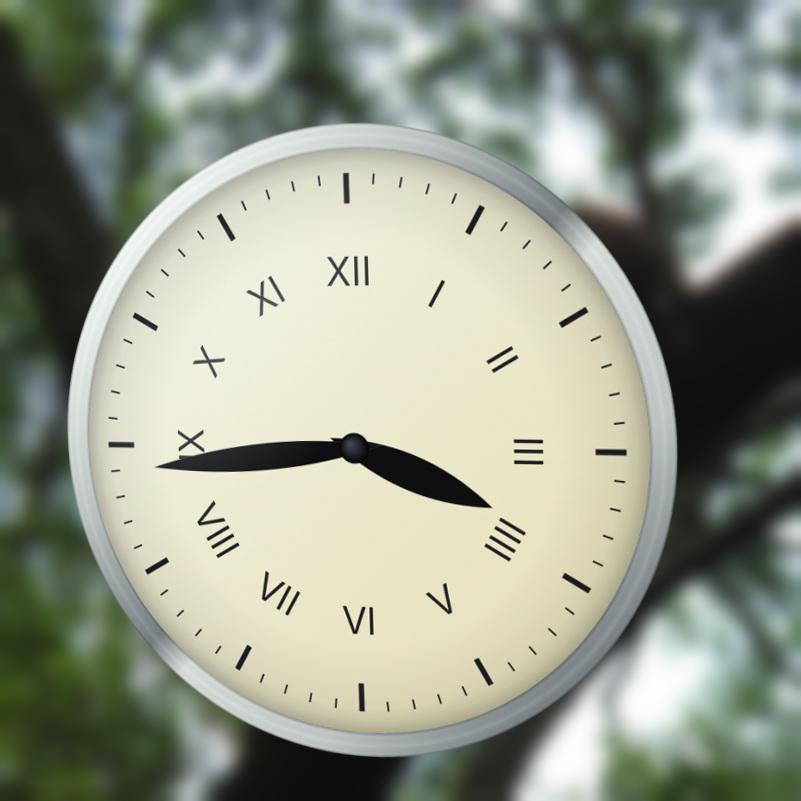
3:44
